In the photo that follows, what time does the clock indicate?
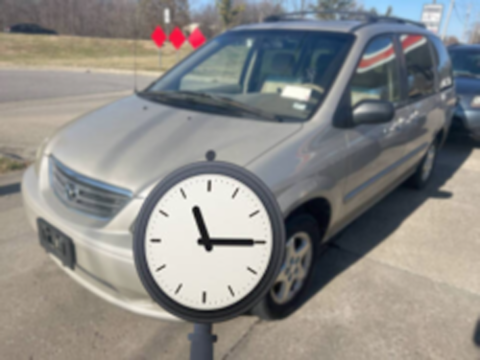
11:15
